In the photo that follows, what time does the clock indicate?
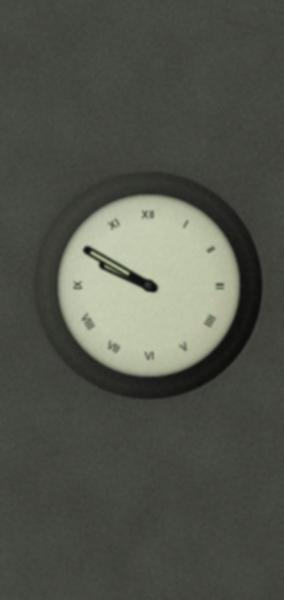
9:50
